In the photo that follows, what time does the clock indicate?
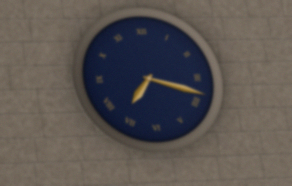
7:18
